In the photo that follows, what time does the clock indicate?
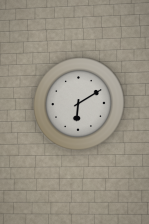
6:10
